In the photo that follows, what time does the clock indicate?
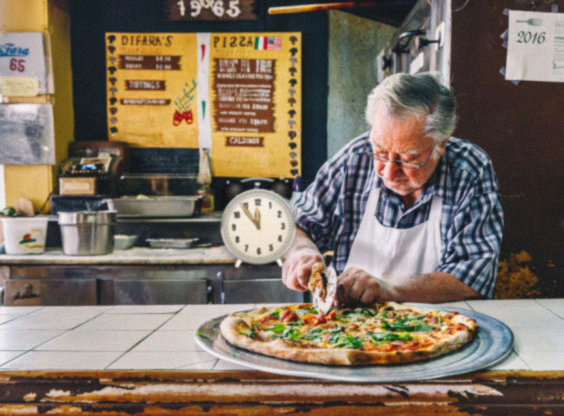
11:54
